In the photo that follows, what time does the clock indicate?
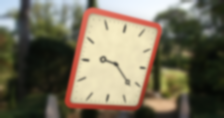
9:22
